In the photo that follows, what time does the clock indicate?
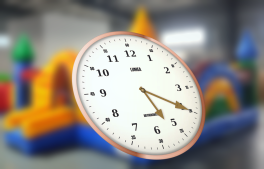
5:20
